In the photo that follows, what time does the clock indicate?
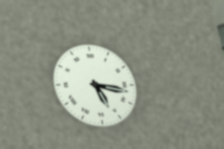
5:17
